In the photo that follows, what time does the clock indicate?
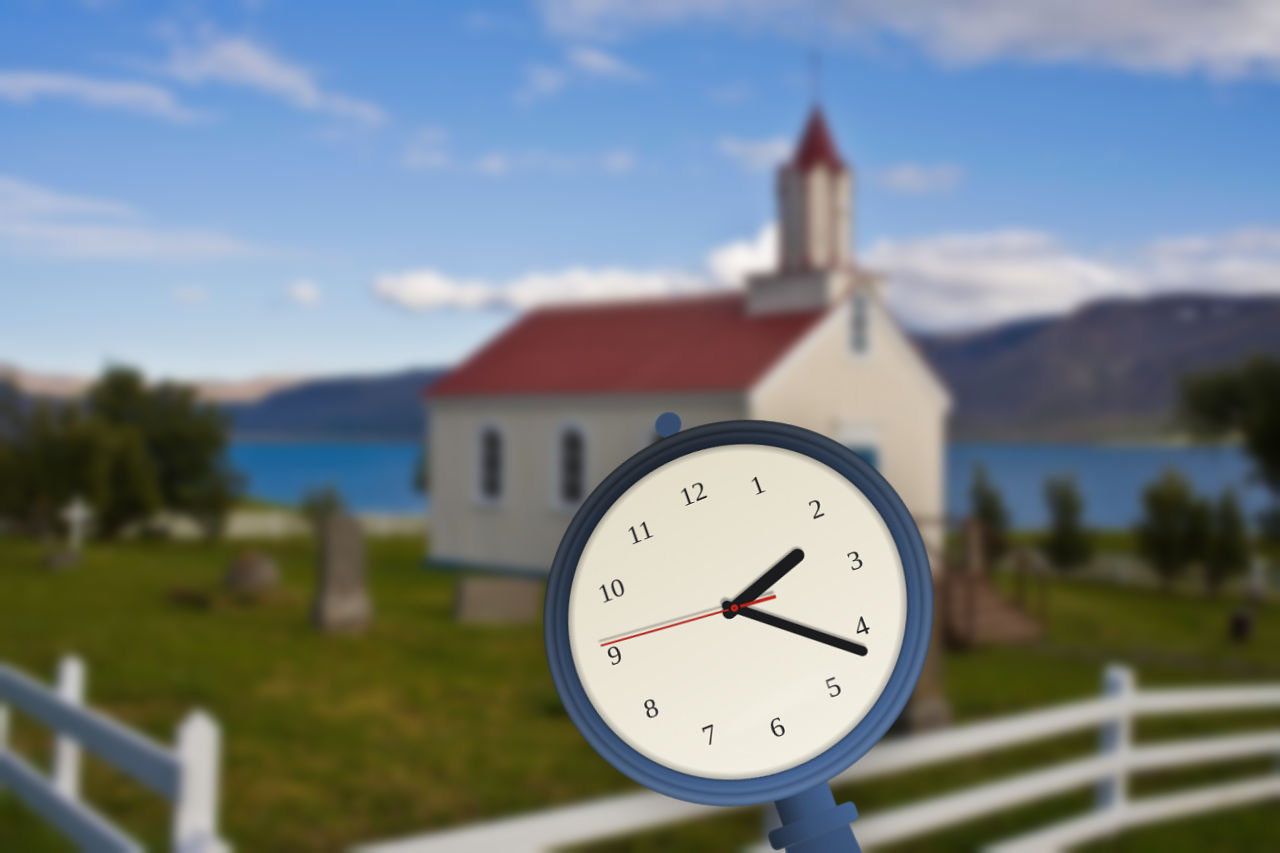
2:21:46
